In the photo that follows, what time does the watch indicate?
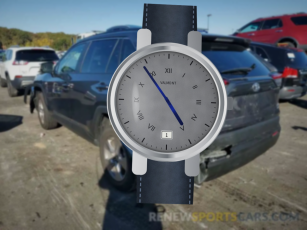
4:54
